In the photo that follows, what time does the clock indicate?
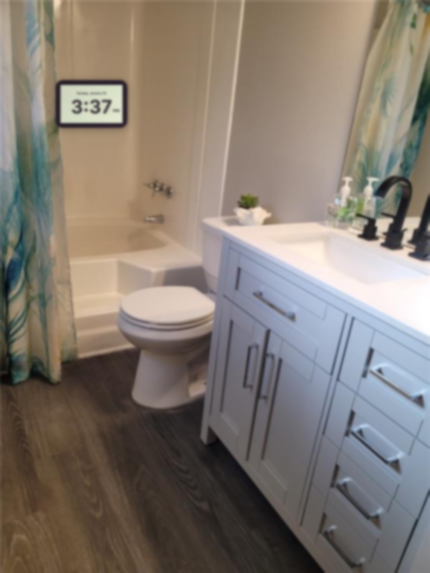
3:37
